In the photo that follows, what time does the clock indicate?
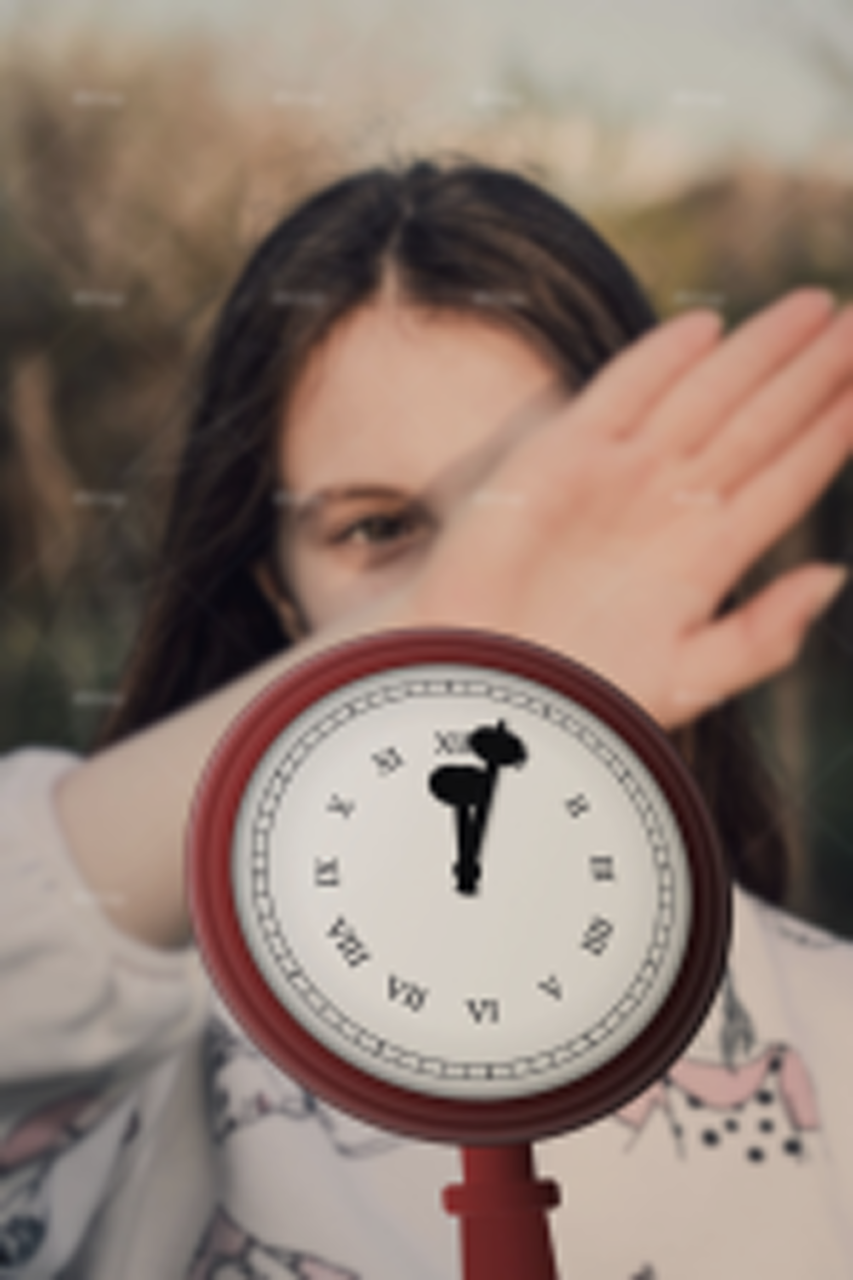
12:03
